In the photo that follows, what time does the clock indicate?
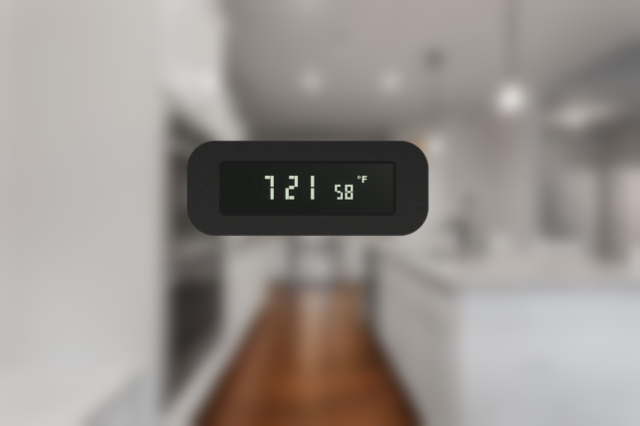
7:21
